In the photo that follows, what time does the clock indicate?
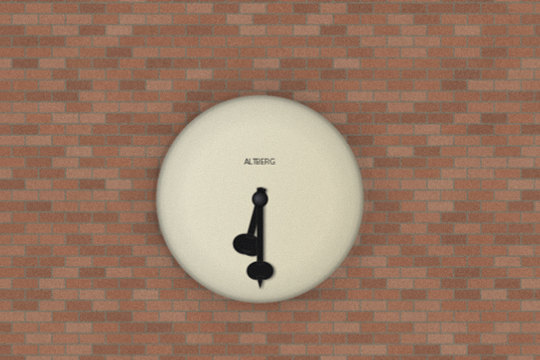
6:30
